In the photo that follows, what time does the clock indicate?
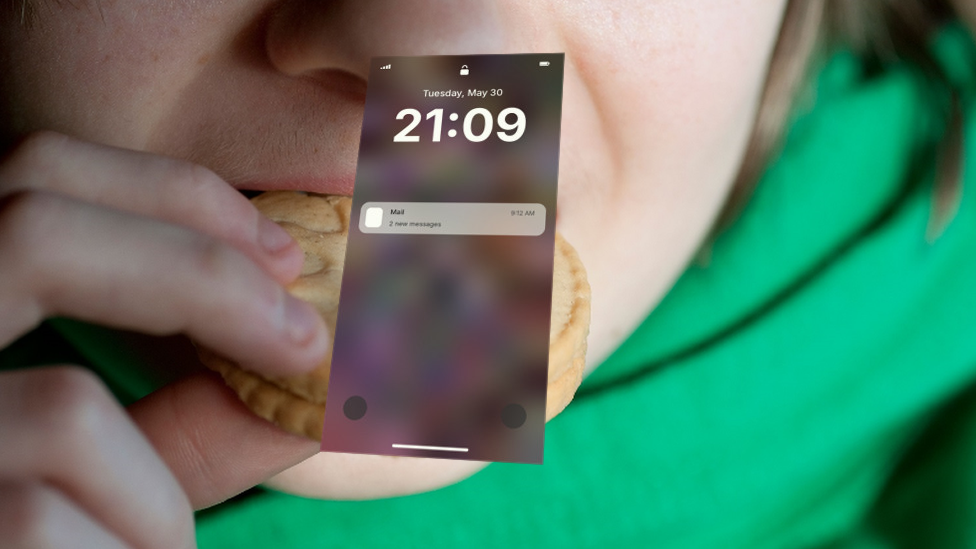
21:09
